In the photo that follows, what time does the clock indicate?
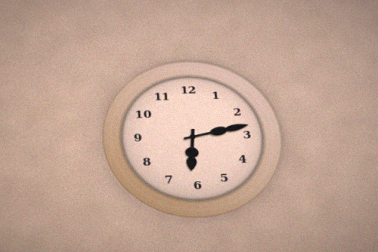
6:13
